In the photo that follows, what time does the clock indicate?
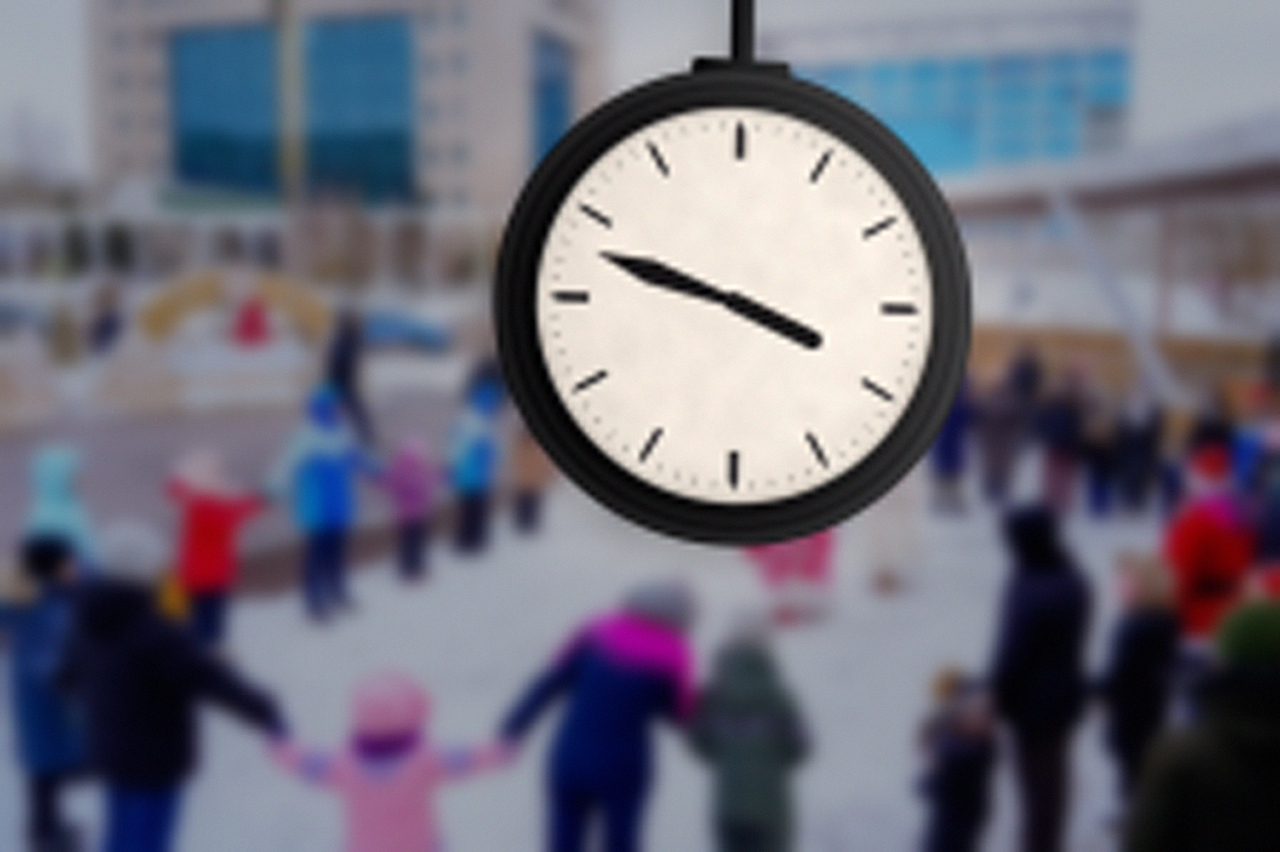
3:48
